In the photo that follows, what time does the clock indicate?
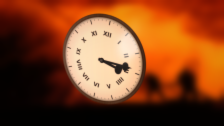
3:14
